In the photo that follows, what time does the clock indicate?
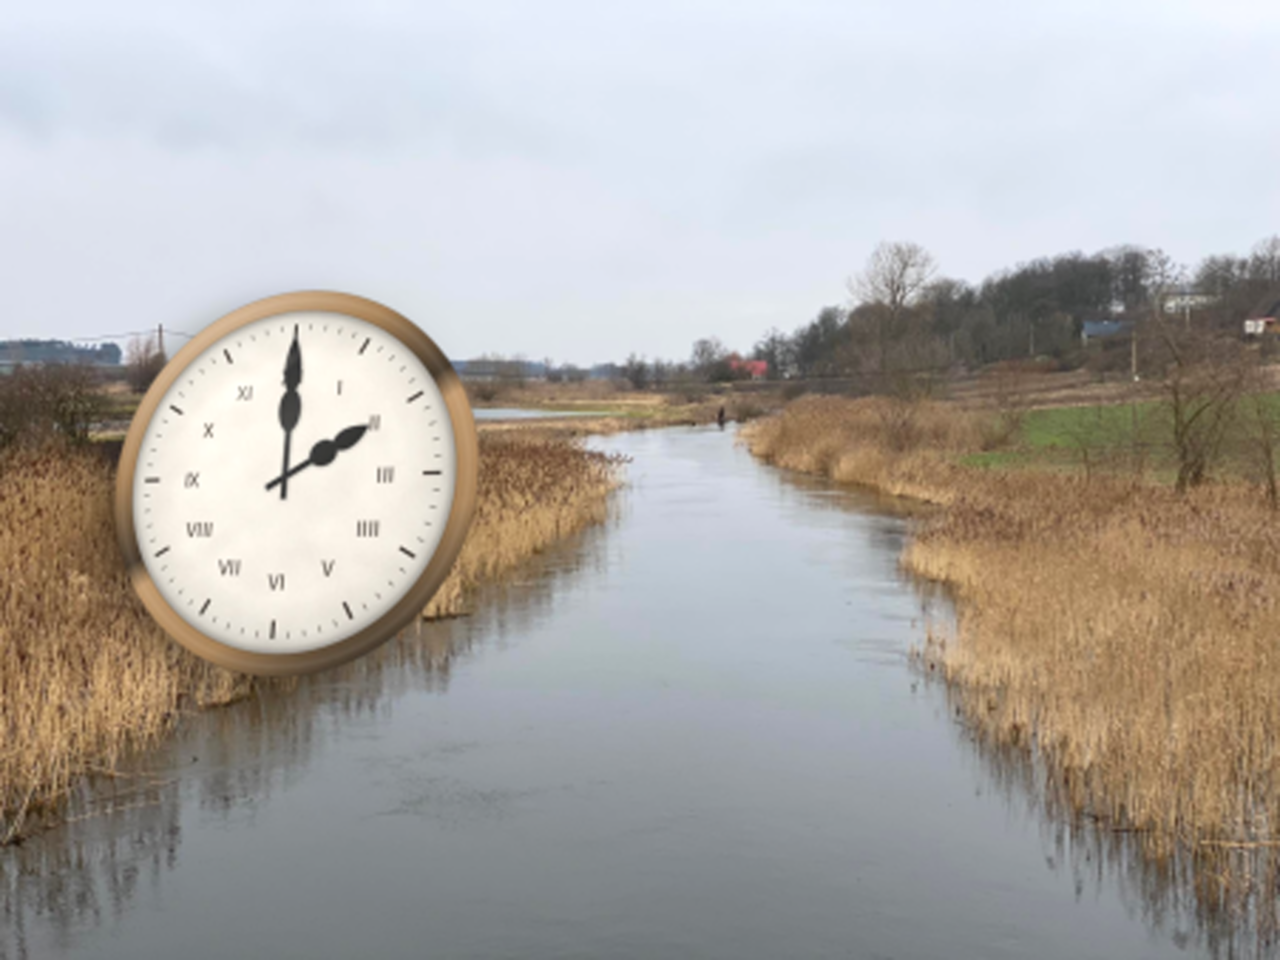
2:00
